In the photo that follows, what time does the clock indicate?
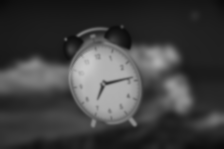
7:14
